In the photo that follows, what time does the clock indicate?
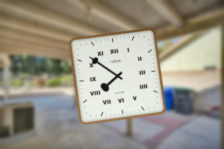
7:52
